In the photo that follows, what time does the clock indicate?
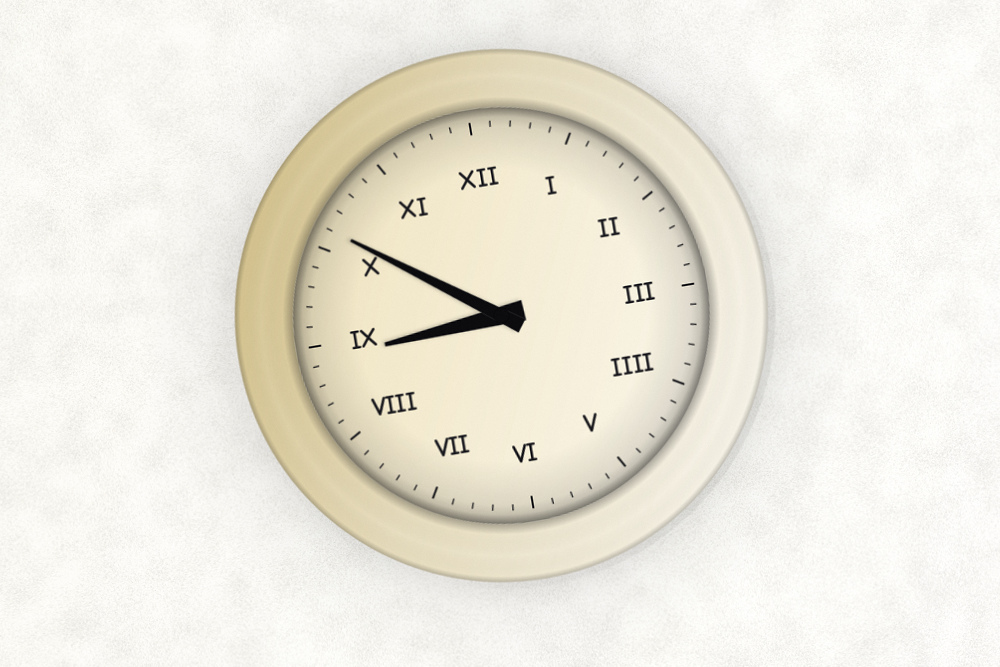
8:51
